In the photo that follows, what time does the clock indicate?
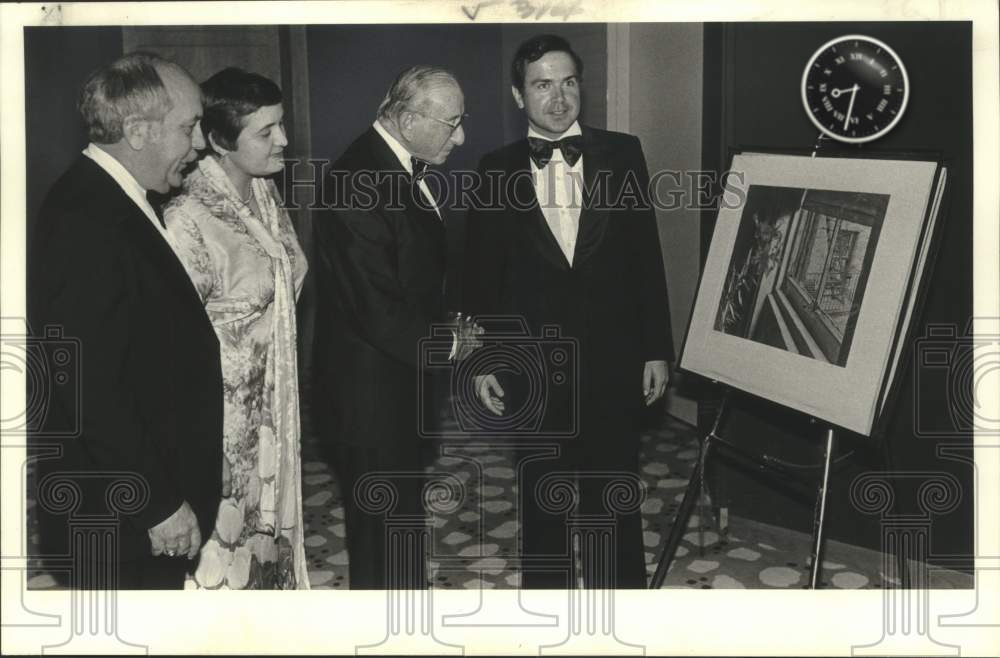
8:32
